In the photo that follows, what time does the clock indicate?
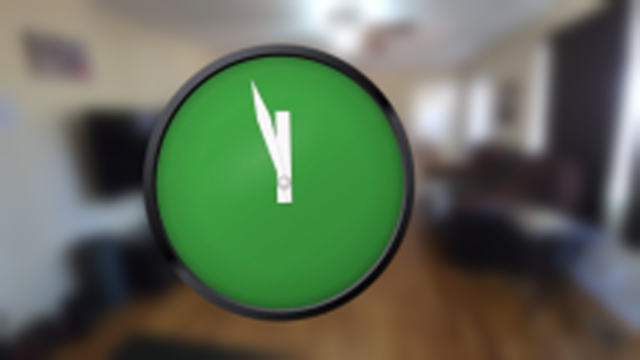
11:57
